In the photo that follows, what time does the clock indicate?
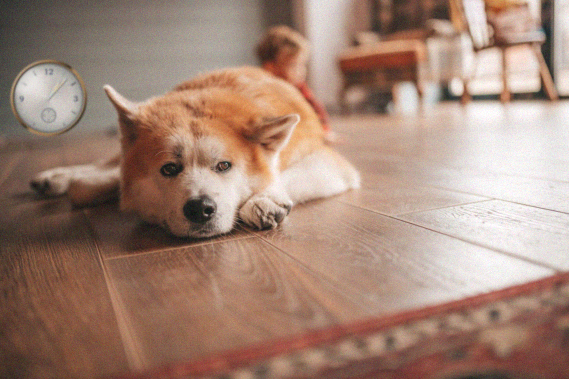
1:07
